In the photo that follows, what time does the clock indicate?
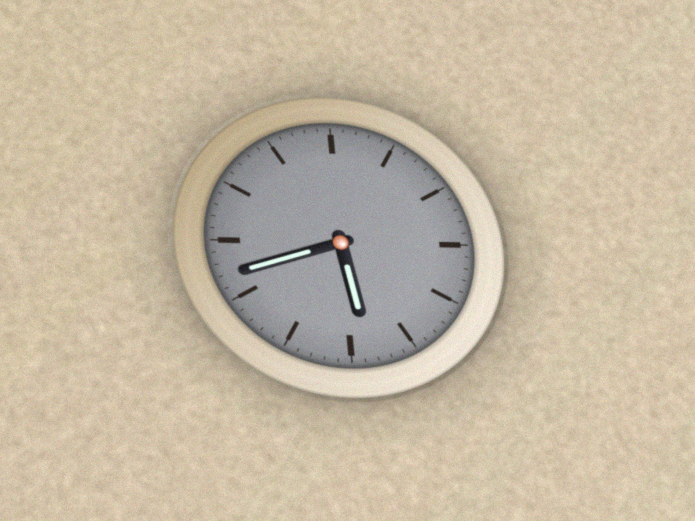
5:42
